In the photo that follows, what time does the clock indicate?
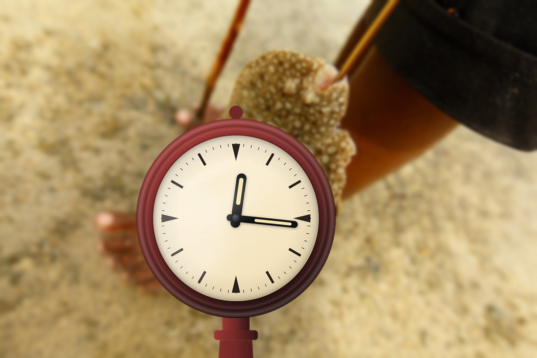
12:16
